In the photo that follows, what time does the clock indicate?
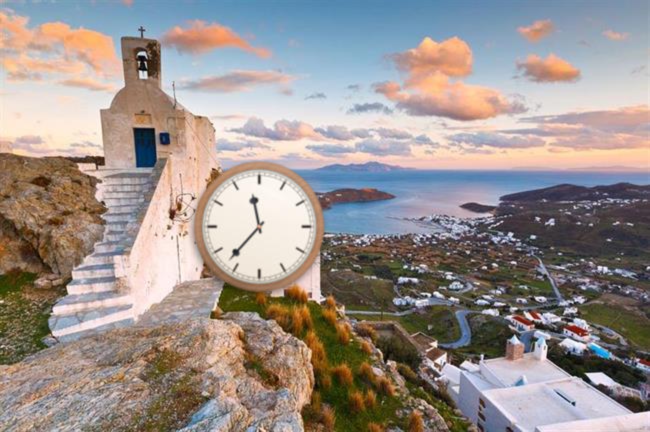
11:37
